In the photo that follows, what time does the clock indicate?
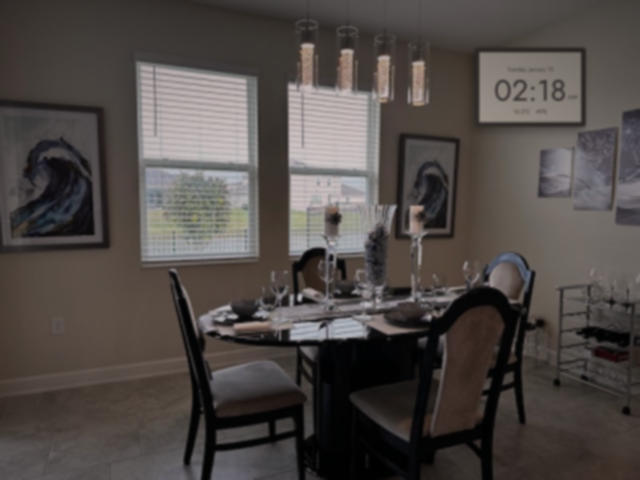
2:18
